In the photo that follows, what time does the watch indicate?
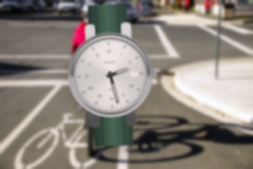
2:28
